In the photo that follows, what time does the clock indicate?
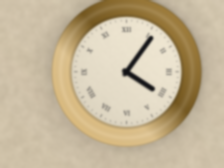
4:06
